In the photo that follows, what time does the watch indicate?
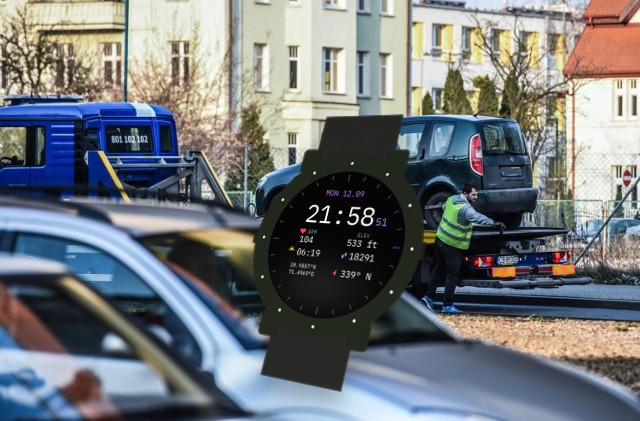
21:58:51
